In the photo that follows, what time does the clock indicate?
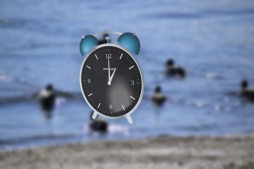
1:00
